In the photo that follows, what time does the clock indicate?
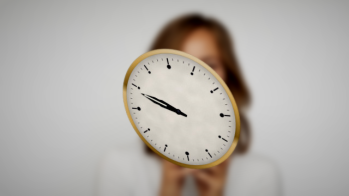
9:49
